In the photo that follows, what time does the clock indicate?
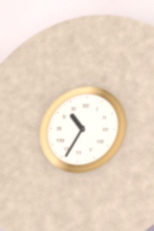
10:34
